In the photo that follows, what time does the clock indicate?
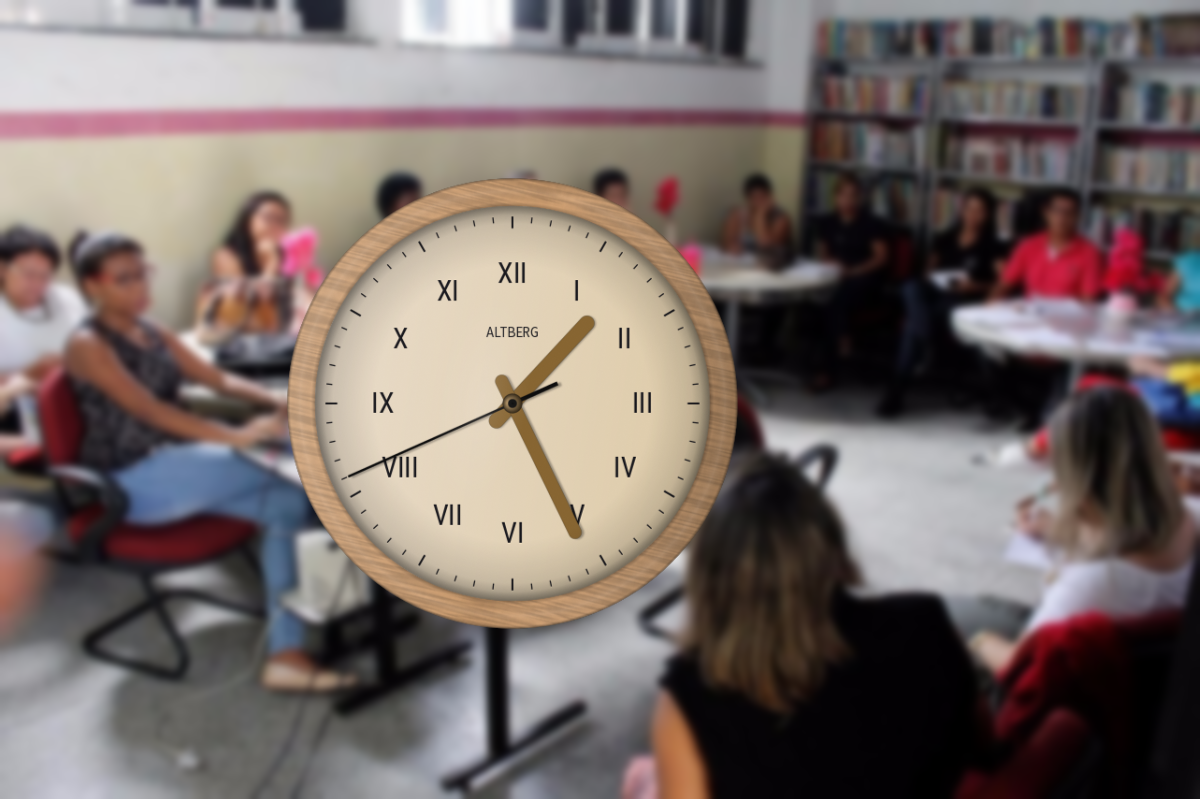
1:25:41
